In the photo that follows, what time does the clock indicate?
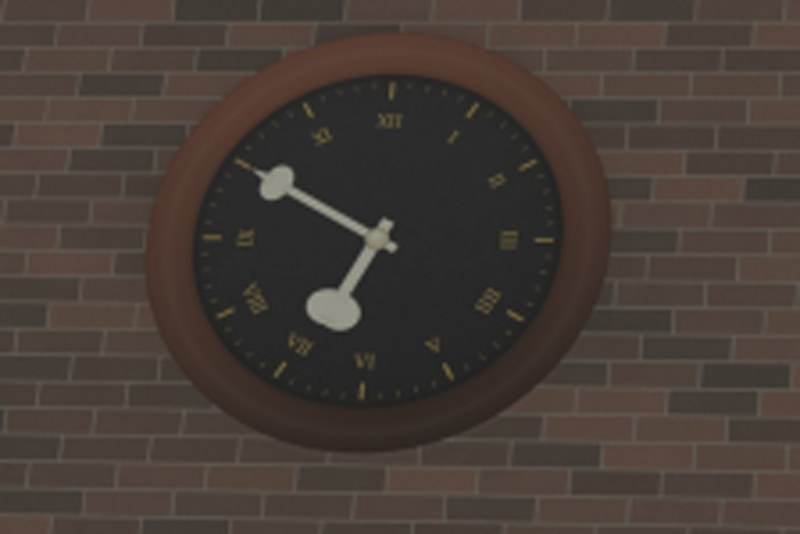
6:50
